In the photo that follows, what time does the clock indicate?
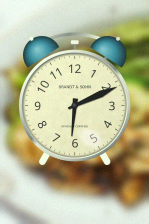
6:11
